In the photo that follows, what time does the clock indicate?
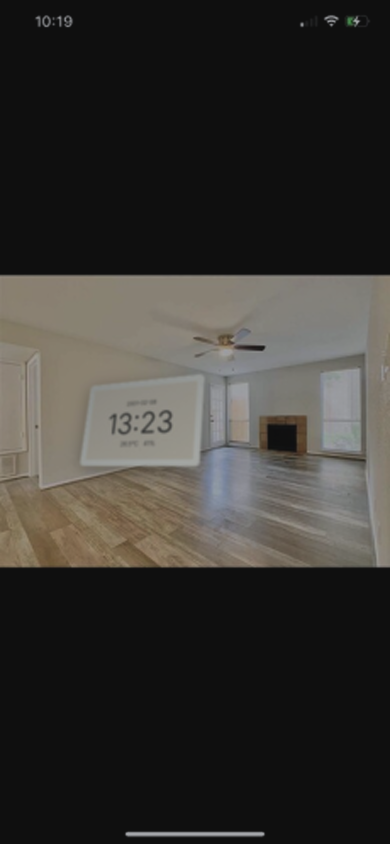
13:23
